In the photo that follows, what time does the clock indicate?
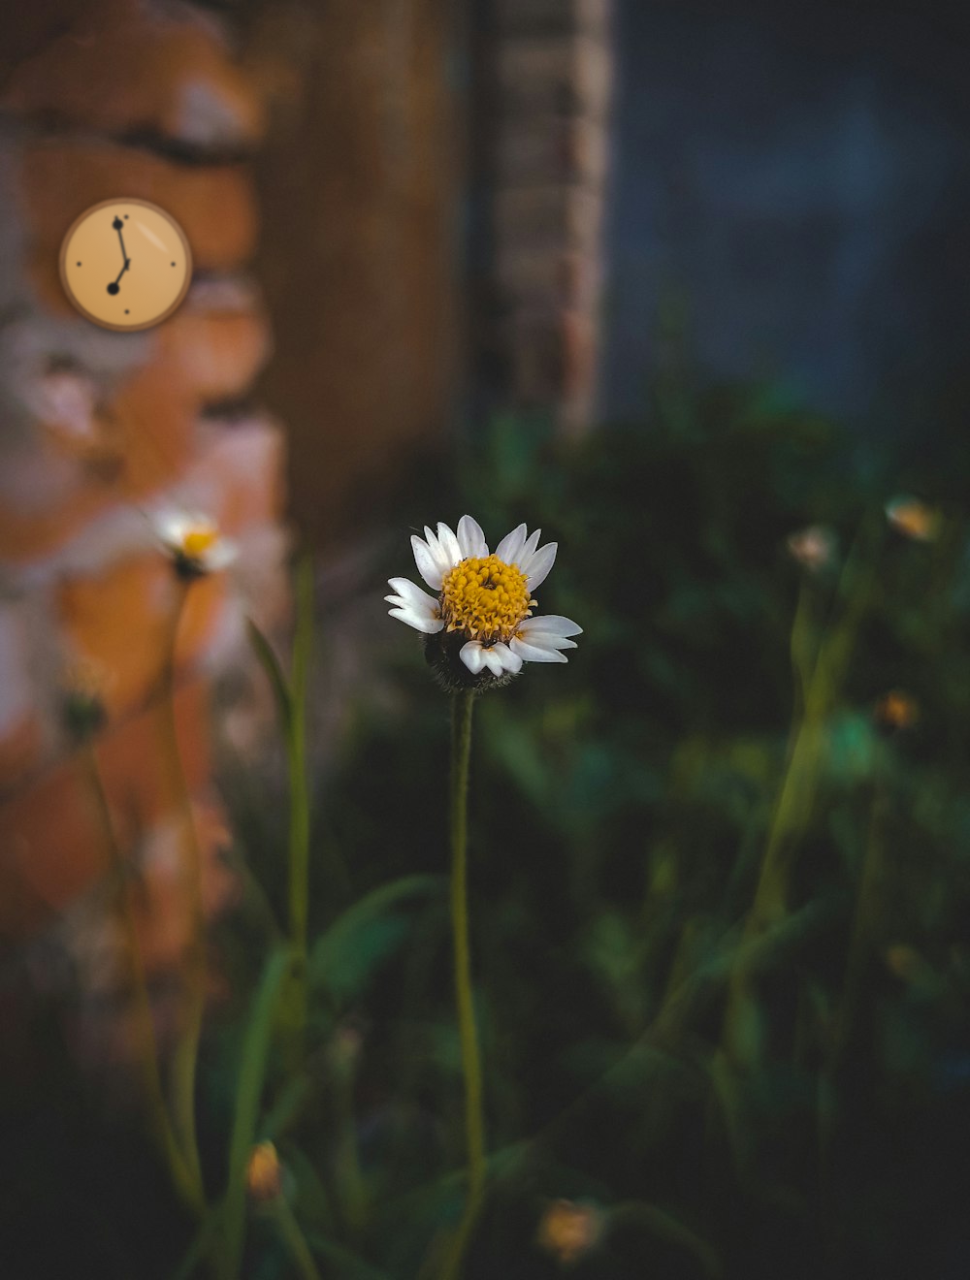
6:58
